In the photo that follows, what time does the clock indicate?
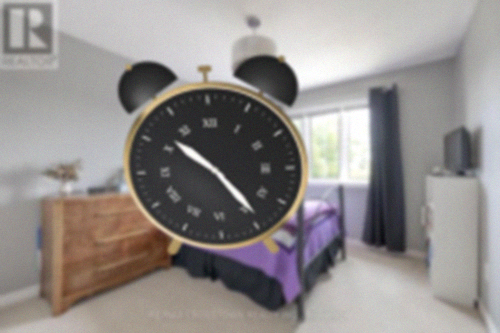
10:24
